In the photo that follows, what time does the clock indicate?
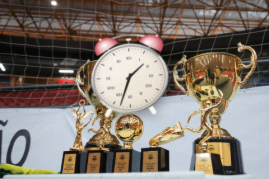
1:33
